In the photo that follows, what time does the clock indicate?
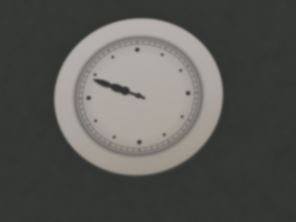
9:49
